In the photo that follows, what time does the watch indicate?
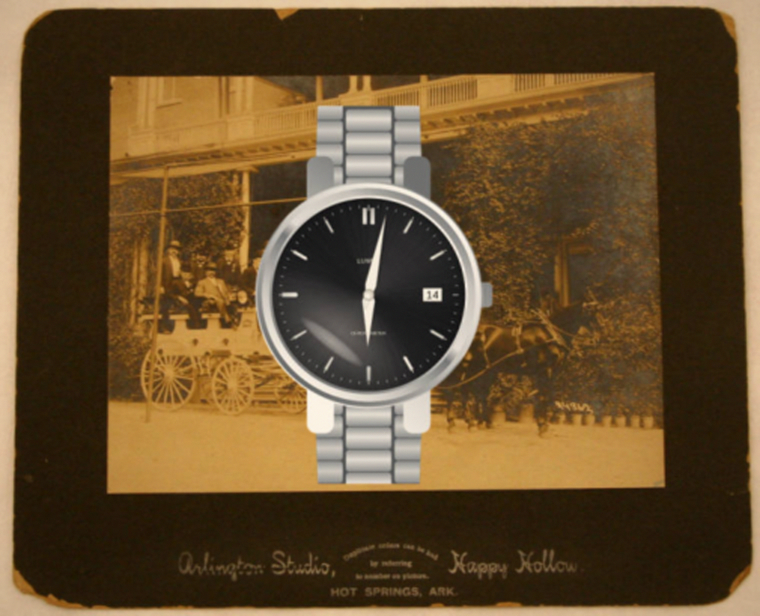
6:02
